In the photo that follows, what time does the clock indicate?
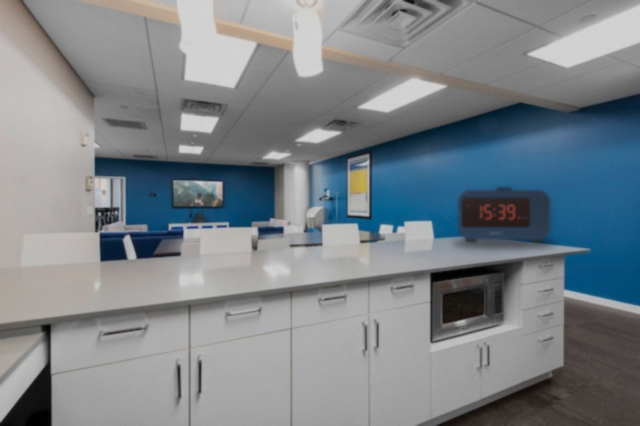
15:39
